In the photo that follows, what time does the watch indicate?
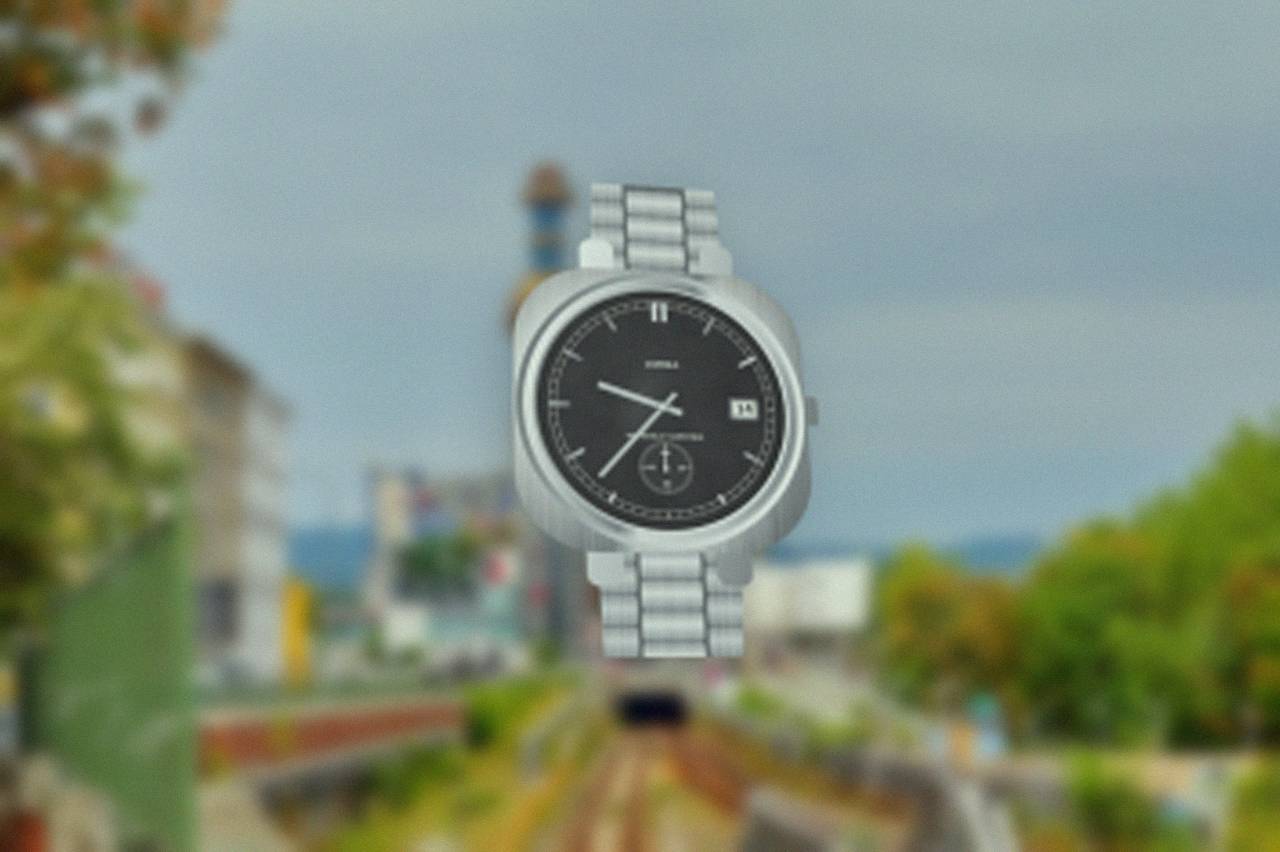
9:37
